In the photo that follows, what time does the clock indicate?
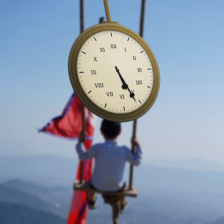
5:26
